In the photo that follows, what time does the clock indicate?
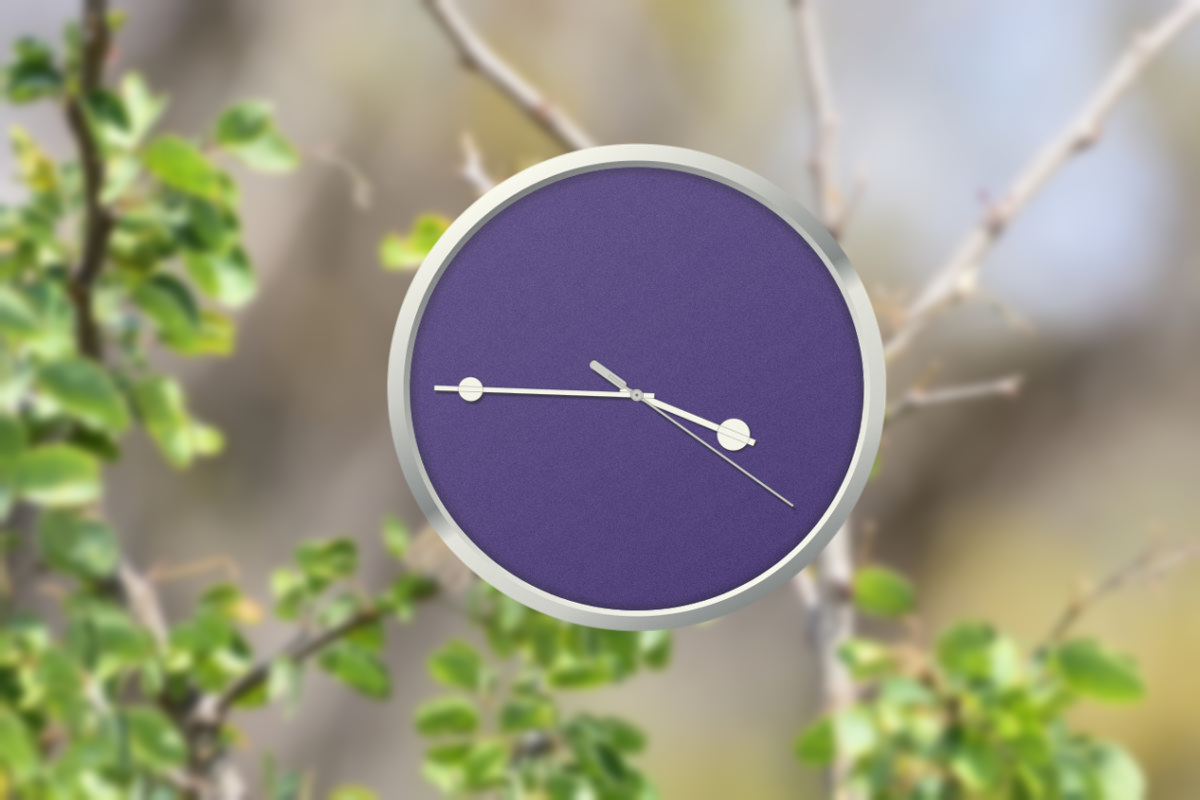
3:45:21
